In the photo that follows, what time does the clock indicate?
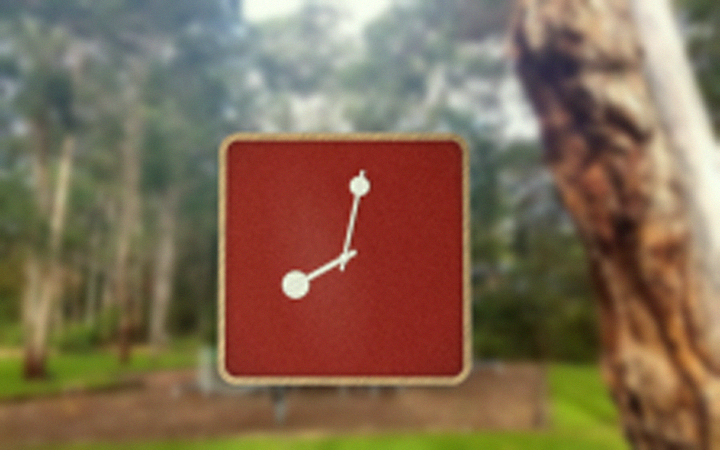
8:02
